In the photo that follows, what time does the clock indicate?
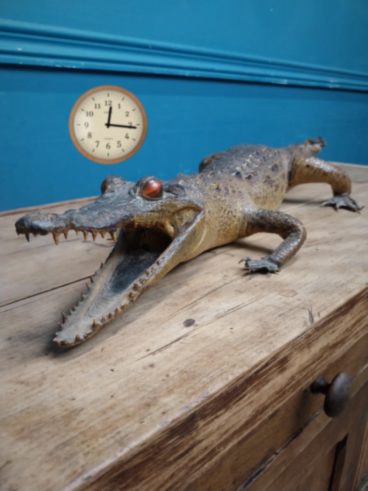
12:16
